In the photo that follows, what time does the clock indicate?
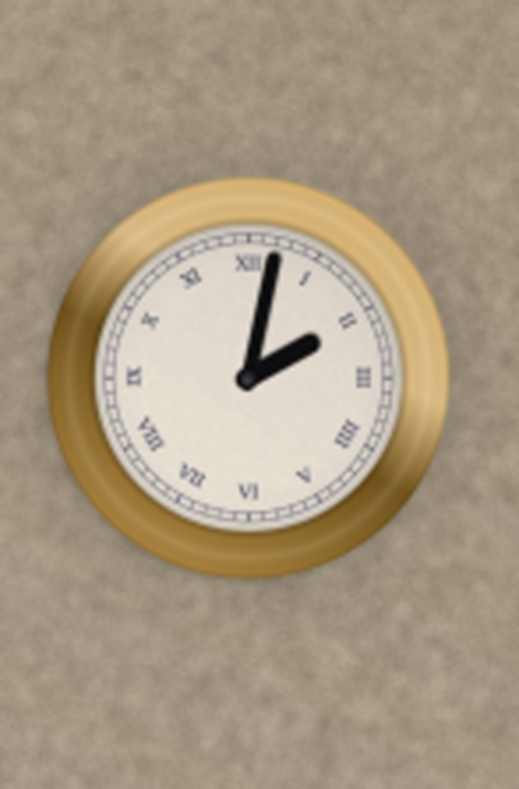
2:02
